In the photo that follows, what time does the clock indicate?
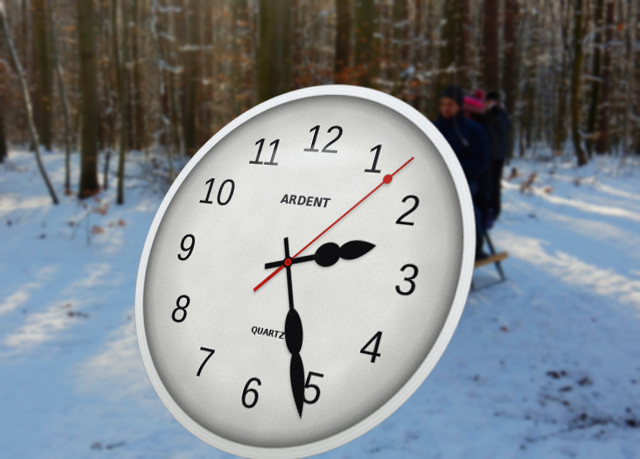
2:26:07
